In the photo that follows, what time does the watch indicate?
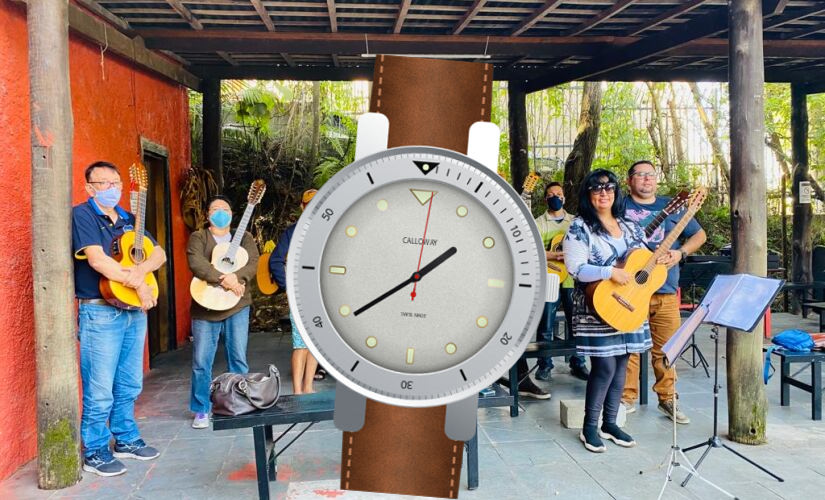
1:39:01
